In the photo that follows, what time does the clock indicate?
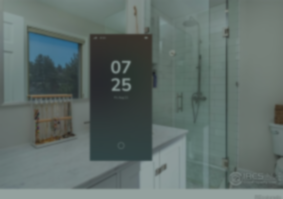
7:25
